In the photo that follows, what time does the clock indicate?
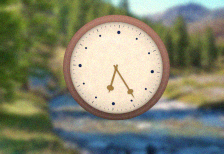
6:24
